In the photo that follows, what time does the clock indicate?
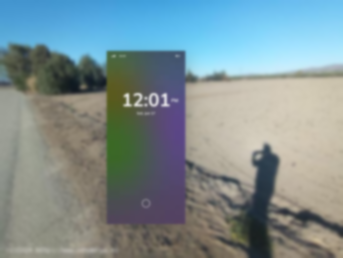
12:01
